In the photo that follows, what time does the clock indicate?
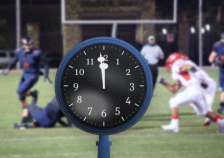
11:59
